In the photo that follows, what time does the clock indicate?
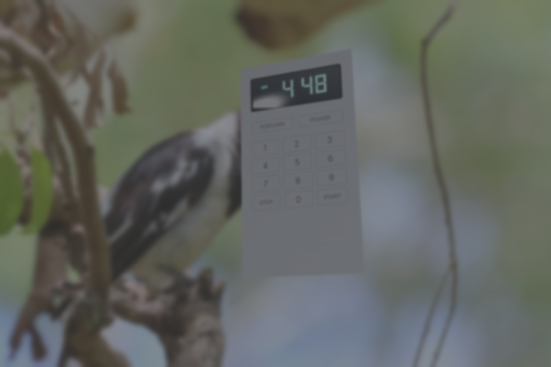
4:48
